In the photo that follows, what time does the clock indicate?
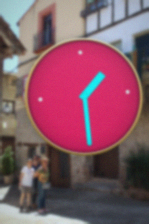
1:30
